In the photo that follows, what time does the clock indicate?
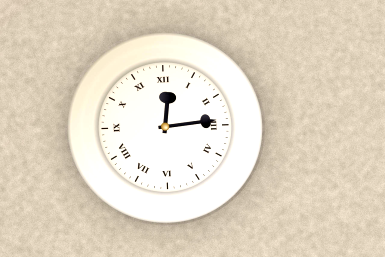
12:14
